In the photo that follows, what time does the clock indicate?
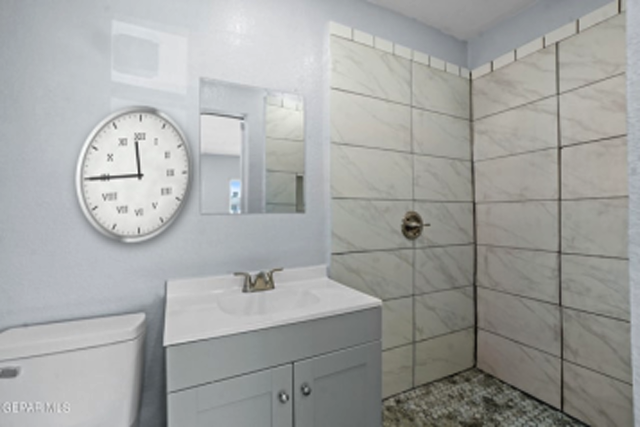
11:45
